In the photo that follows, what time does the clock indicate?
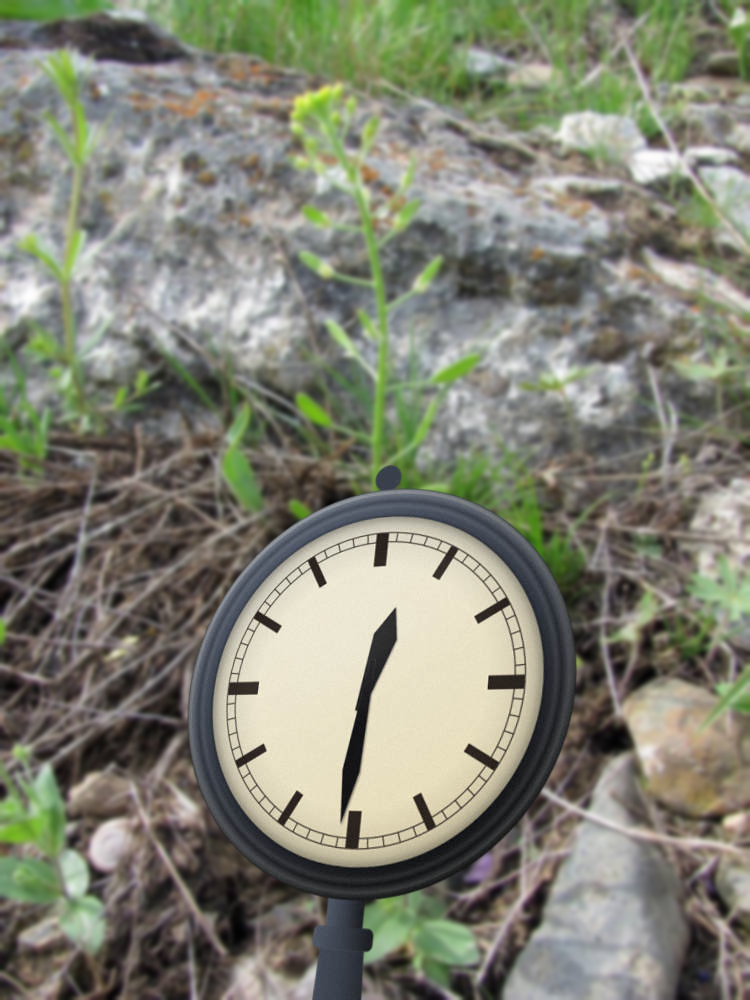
12:31
